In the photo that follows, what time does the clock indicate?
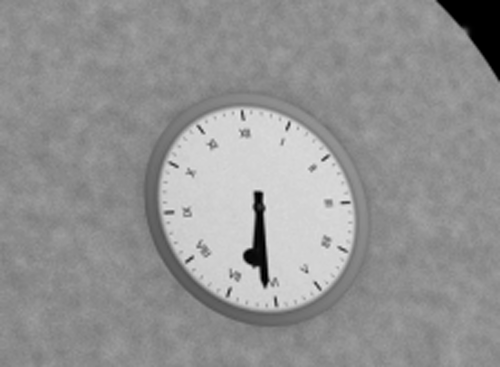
6:31
